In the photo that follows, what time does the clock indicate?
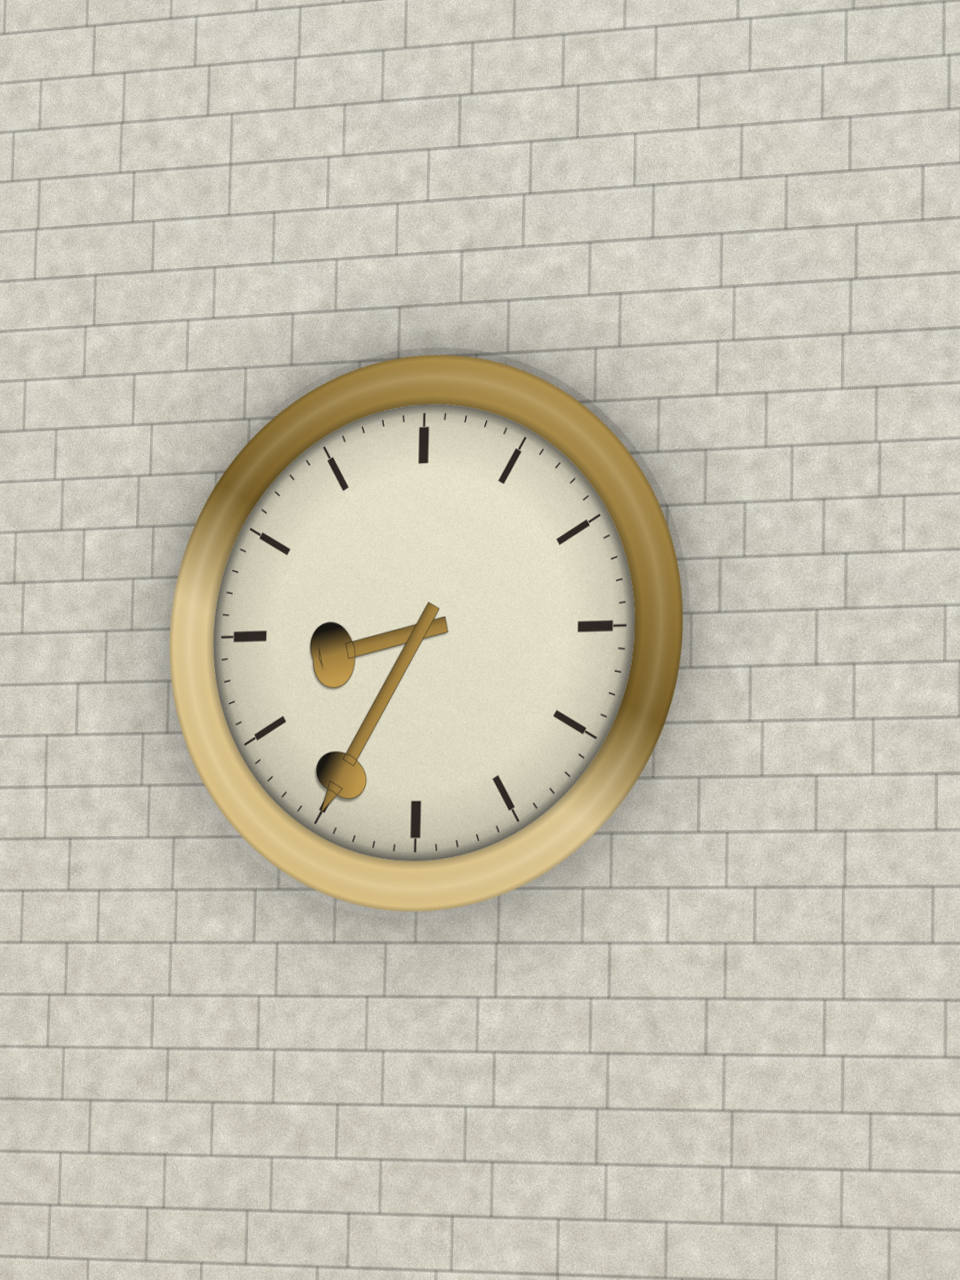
8:35
